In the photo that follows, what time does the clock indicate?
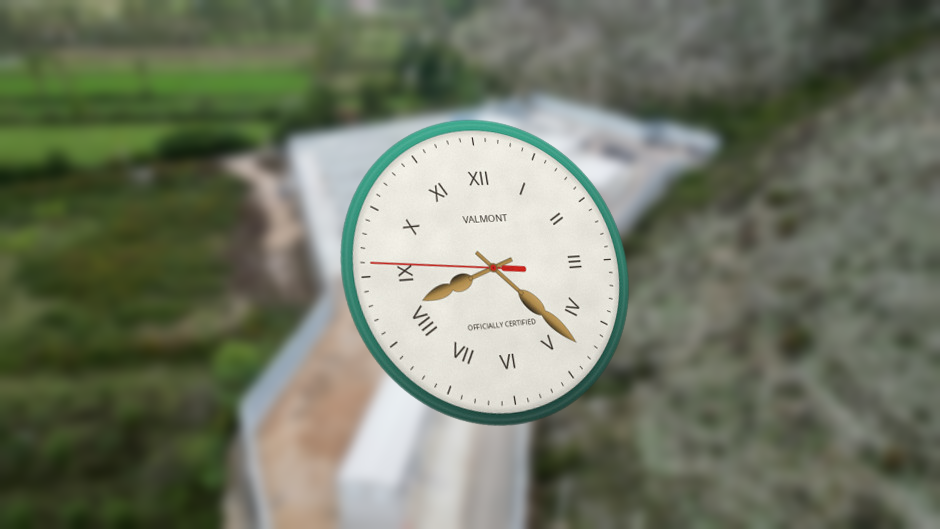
8:22:46
